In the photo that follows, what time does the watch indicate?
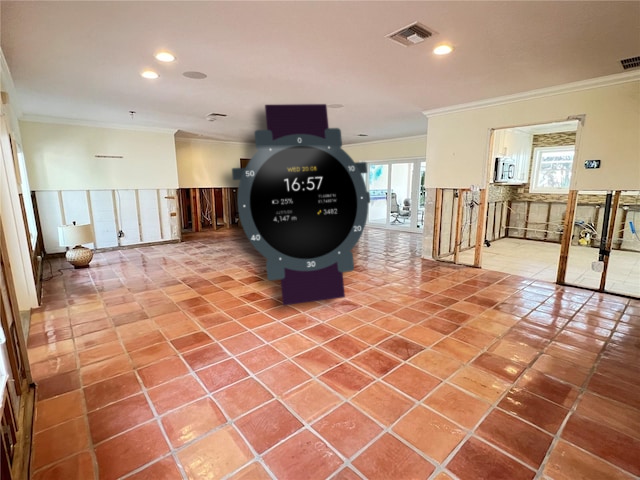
16:57
